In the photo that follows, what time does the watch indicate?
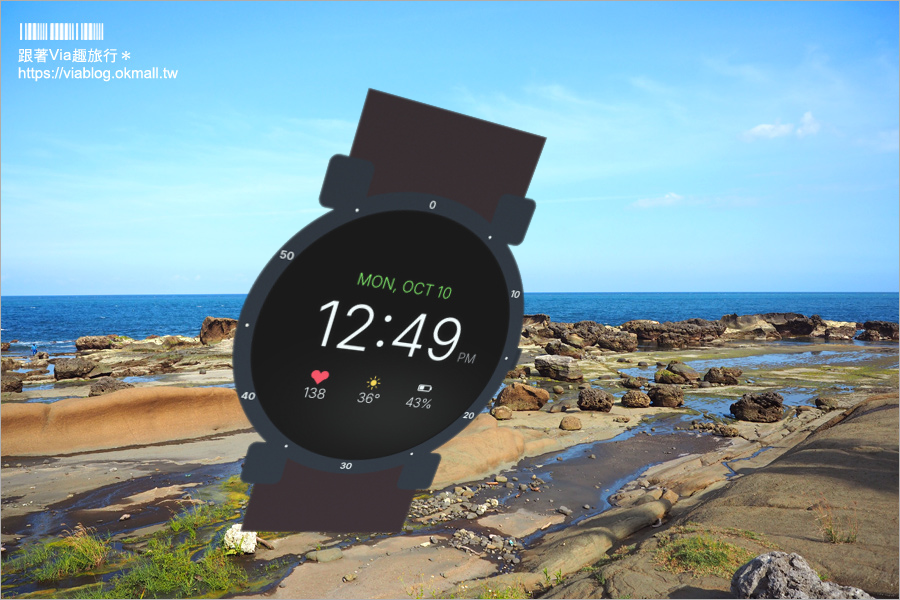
12:49
